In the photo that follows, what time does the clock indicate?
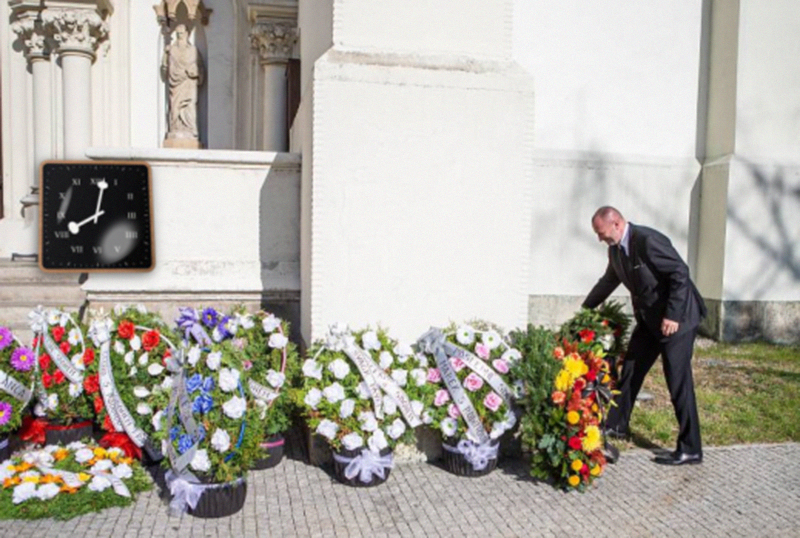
8:02
